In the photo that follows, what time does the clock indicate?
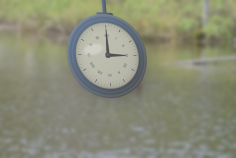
3:00
